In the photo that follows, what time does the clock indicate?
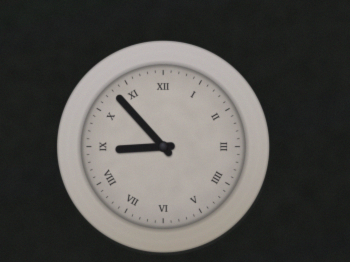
8:53
